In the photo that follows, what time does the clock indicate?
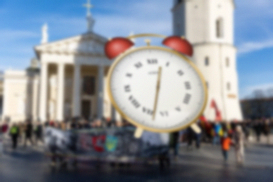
12:33
